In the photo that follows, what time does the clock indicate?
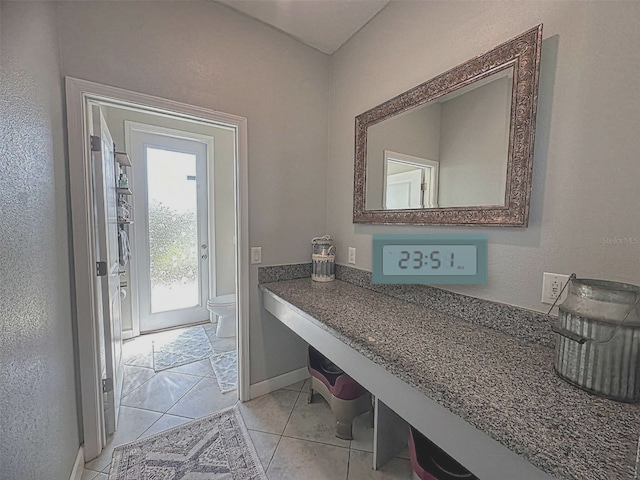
23:51
